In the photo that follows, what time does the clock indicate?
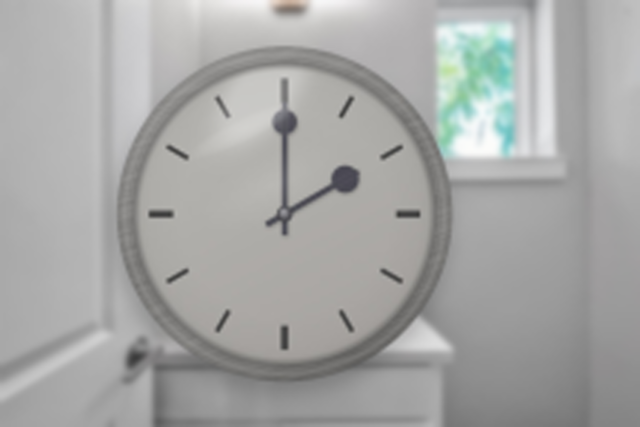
2:00
